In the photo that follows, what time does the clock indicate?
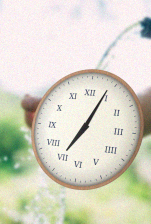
7:04
